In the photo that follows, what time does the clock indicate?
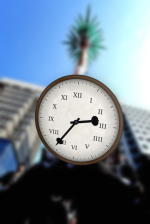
2:36
